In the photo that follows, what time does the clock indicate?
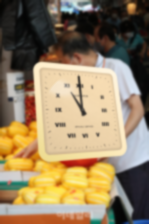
11:00
